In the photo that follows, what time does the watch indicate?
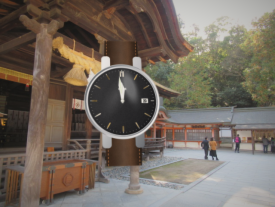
11:59
